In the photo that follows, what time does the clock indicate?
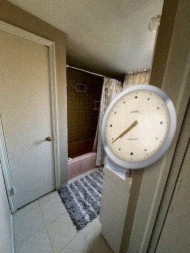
7:39
